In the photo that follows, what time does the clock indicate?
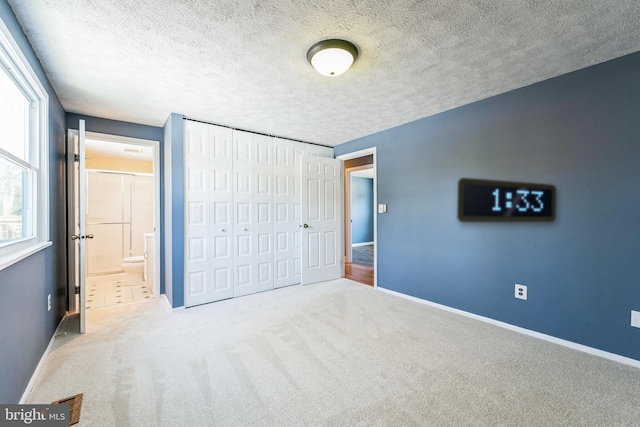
1:33
